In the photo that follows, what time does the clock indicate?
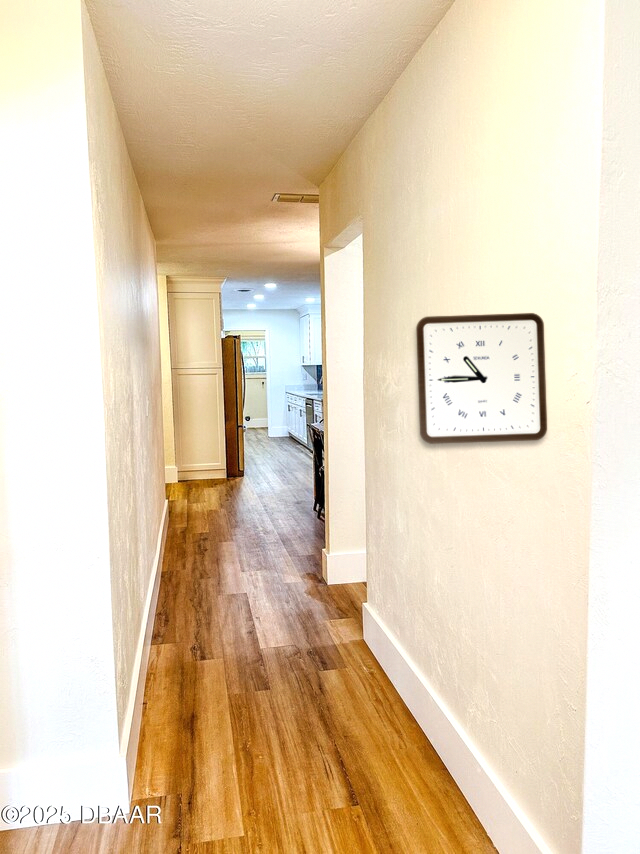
10:45
